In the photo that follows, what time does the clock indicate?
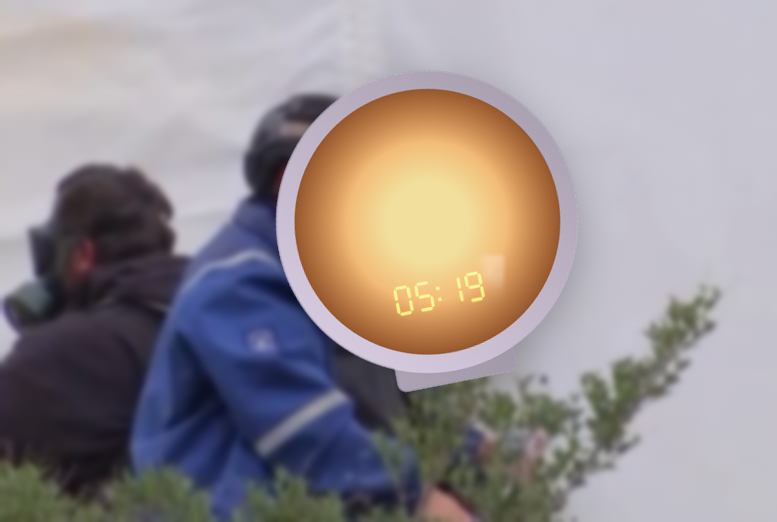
5:19
